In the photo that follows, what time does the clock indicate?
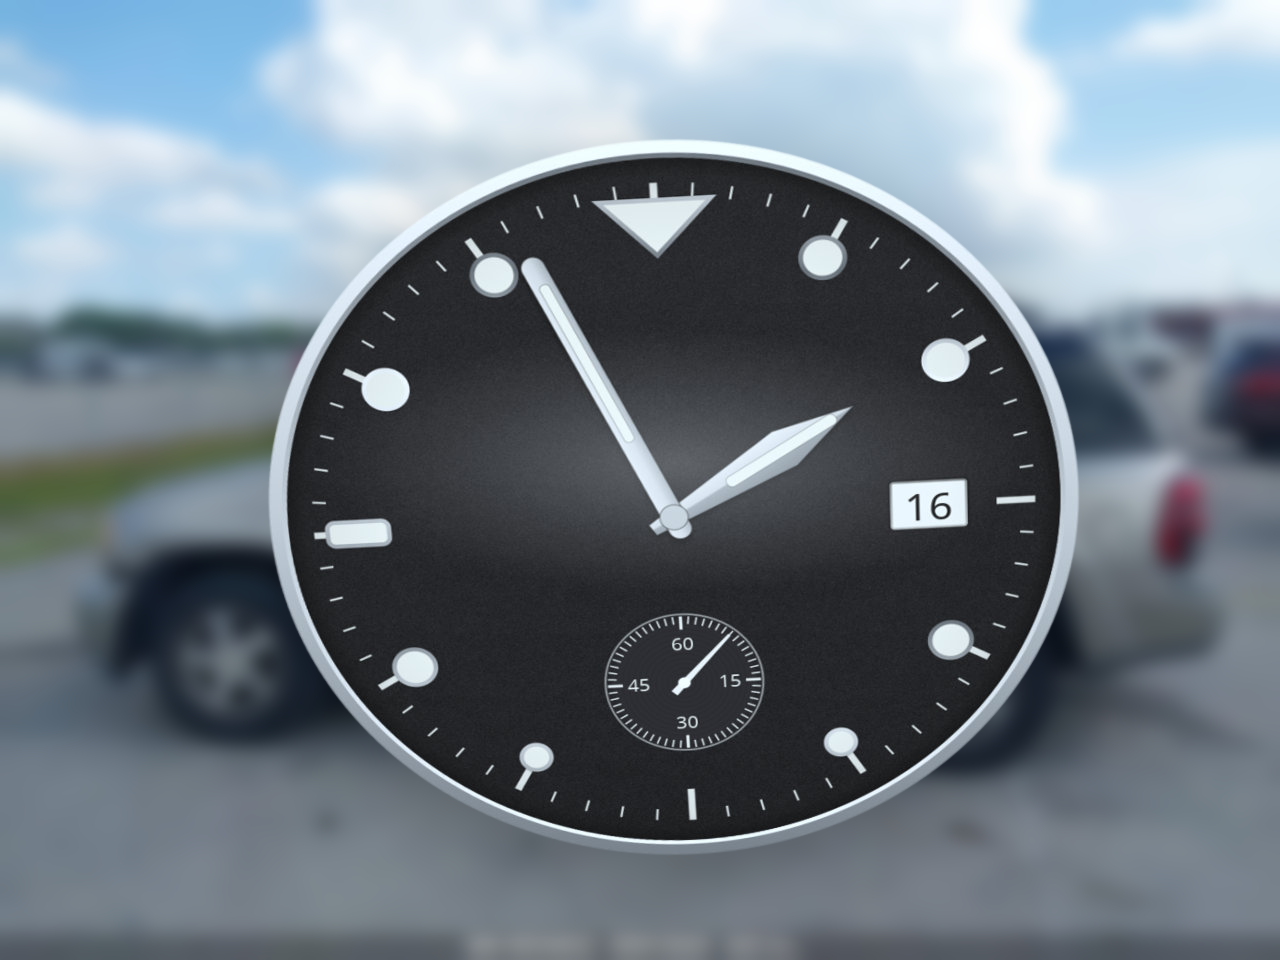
1:56:07
